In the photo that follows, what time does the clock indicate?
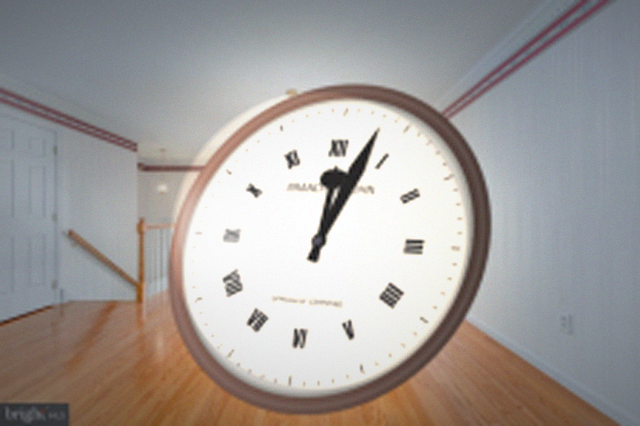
12:03
